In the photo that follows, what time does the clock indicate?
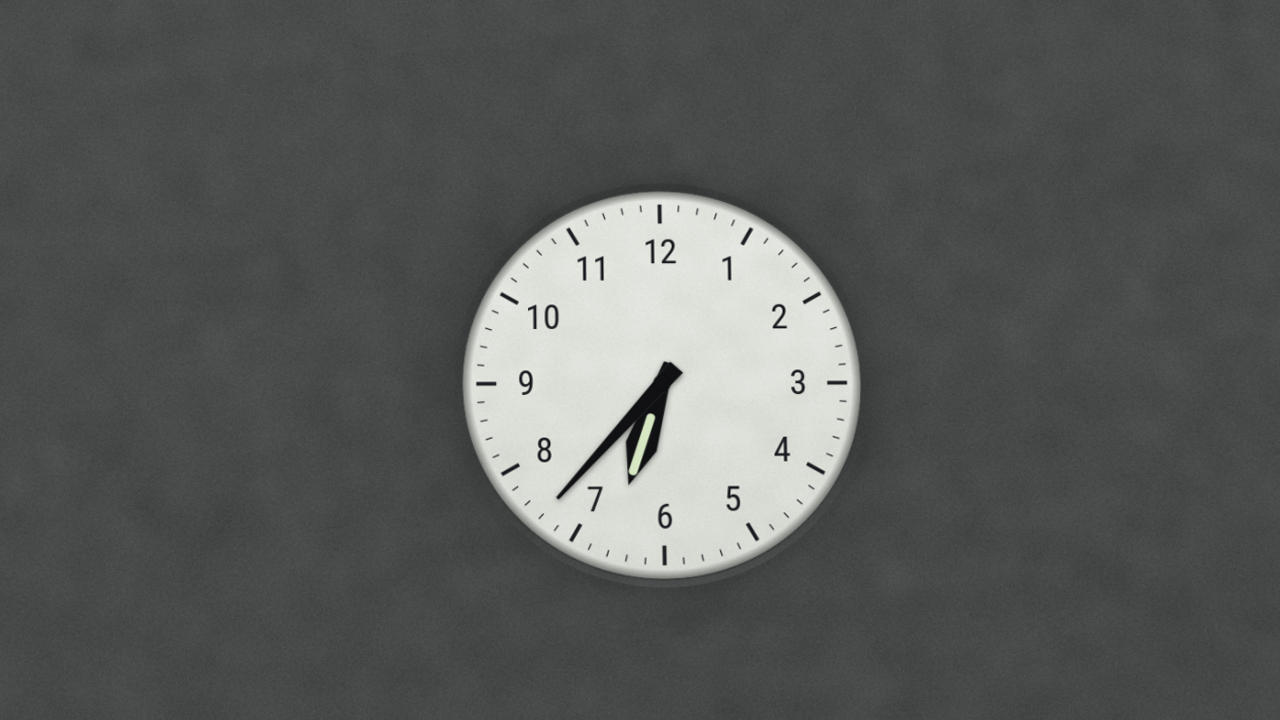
6:37
